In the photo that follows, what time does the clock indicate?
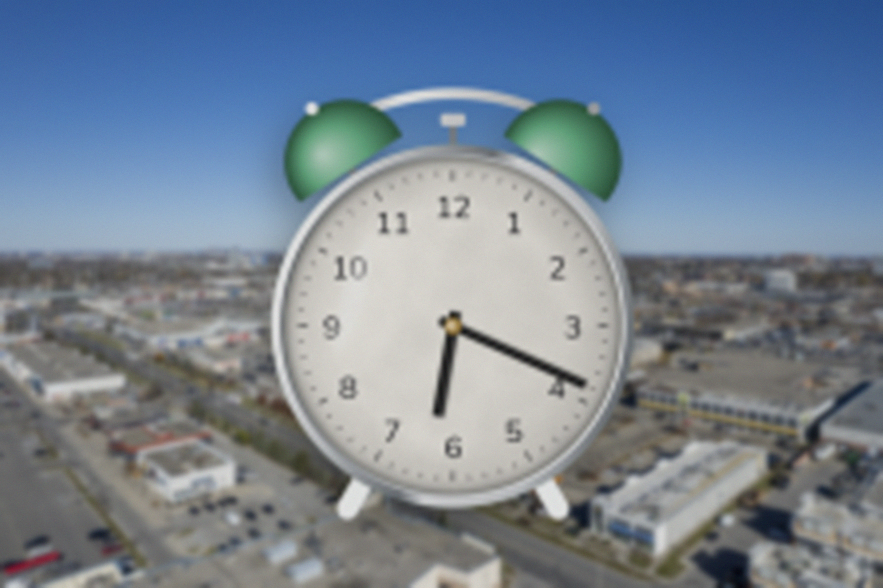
6:19
